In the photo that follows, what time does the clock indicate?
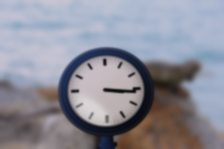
3:16
